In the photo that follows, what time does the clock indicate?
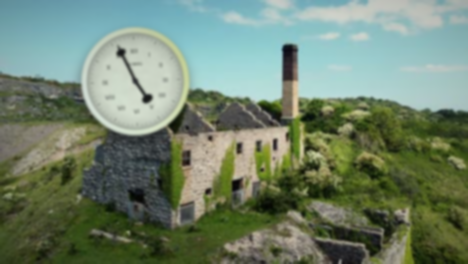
4:56
